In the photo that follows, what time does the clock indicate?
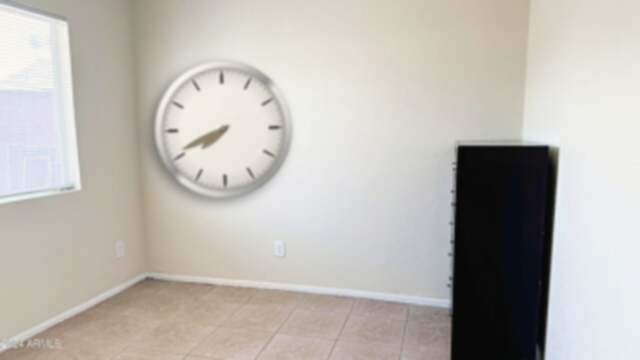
7:41
